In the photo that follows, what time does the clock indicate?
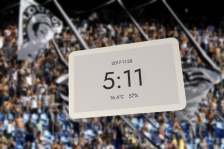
5:11
